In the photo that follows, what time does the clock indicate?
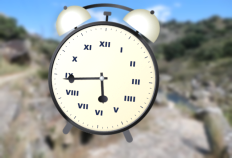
5:44
